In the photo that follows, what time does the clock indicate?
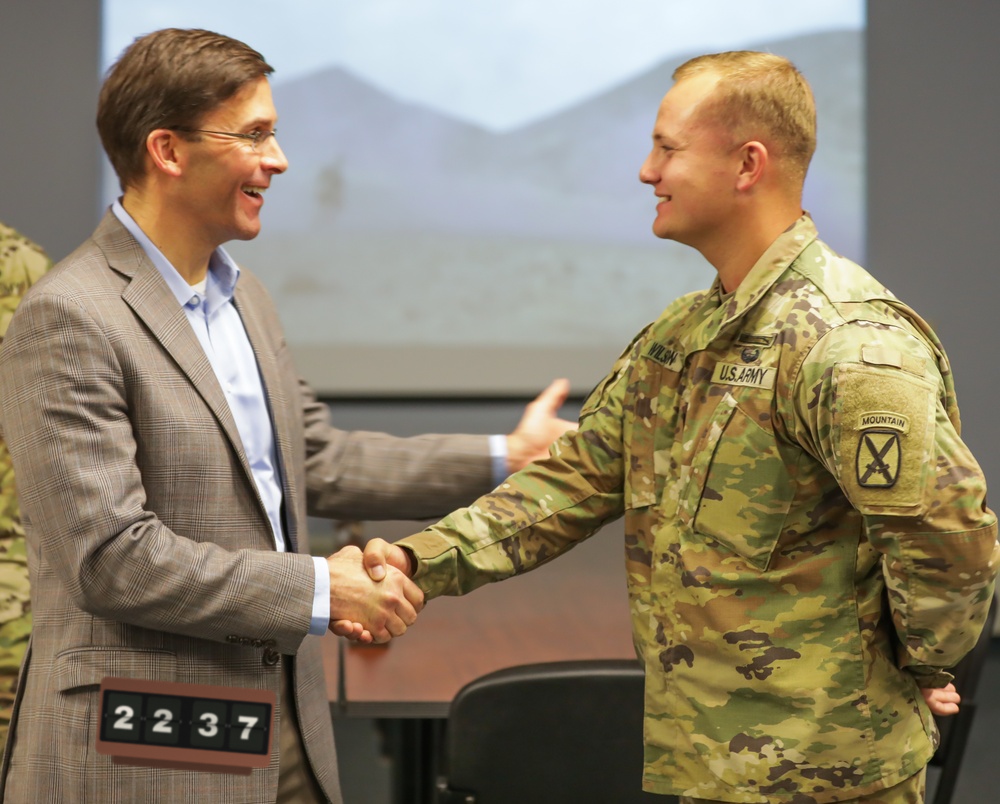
22:37
